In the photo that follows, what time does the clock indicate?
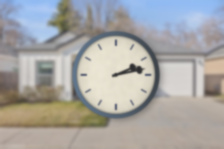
2:13
